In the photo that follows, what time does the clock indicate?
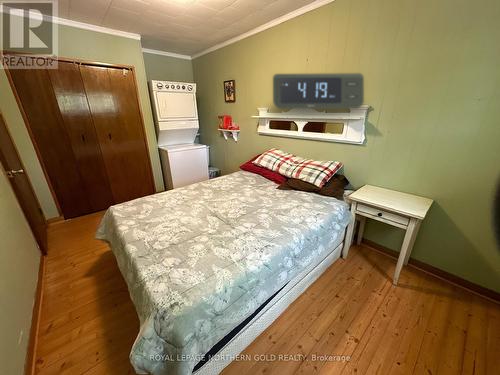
4:19
